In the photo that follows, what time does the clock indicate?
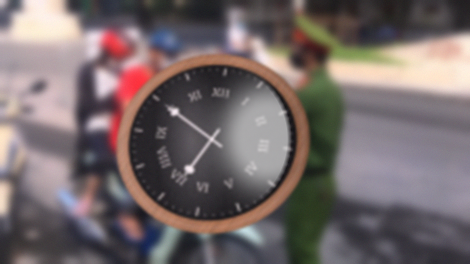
6:50
